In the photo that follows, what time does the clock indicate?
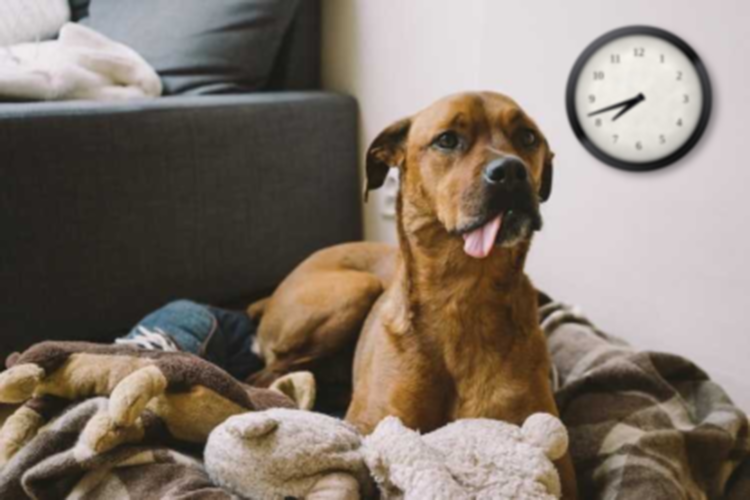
7:42
